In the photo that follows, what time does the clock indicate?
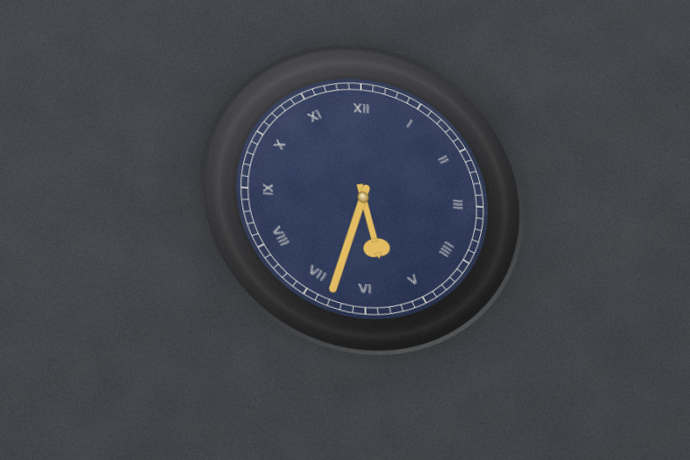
5:33
